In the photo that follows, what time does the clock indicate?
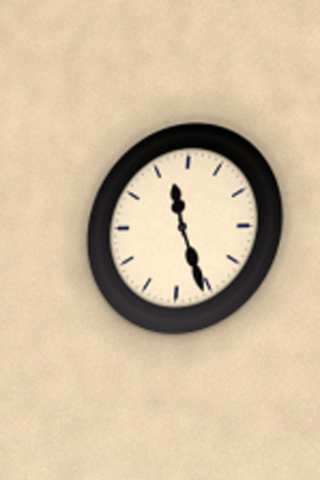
11:26
